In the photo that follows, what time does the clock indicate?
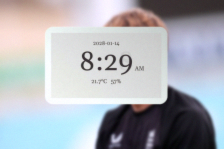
8:29
